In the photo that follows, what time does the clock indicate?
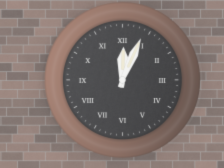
12:04
